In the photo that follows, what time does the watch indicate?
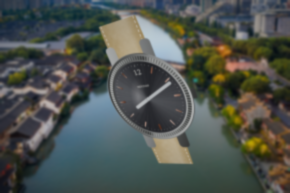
8:11
